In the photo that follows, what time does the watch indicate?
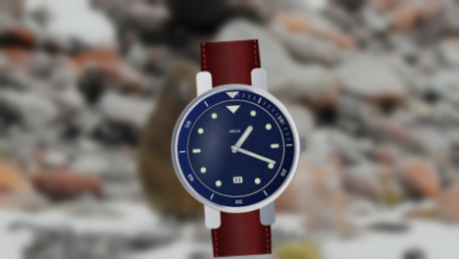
1:19
